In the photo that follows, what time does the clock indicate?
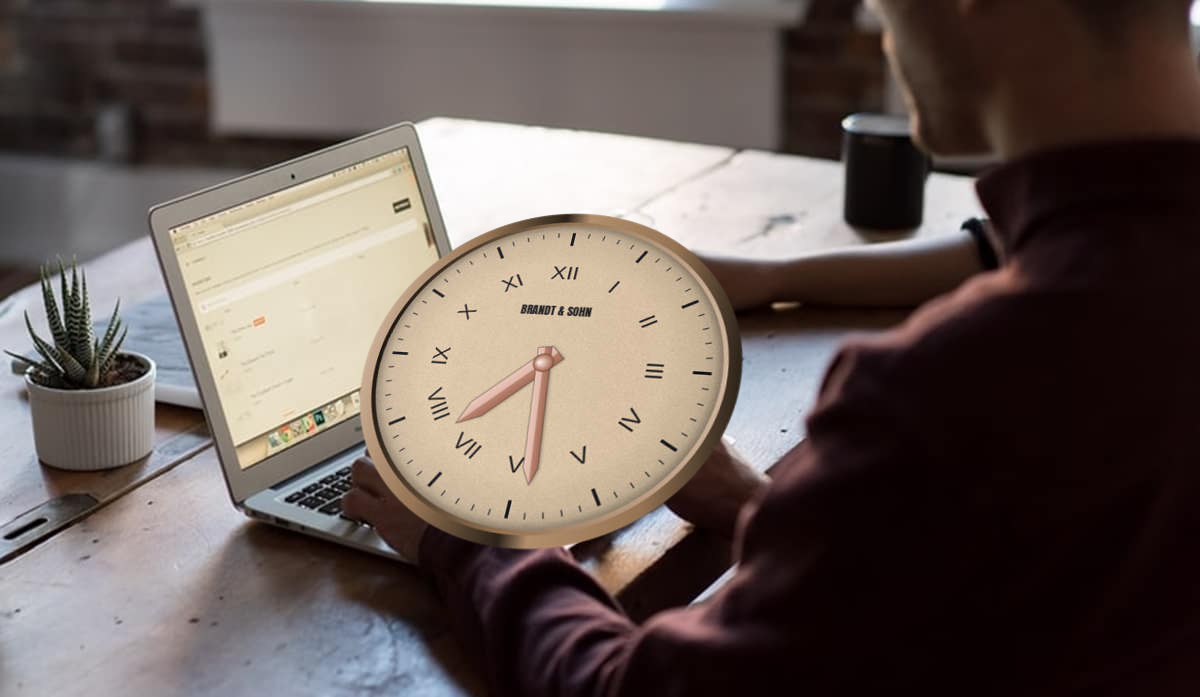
7:29
